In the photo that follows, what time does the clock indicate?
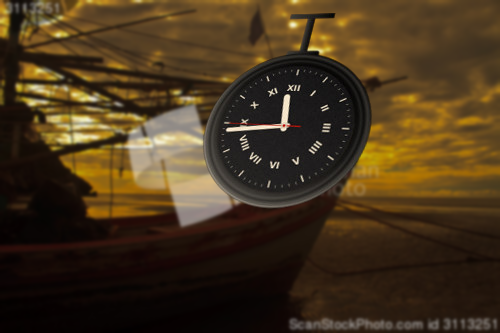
11:43:45
